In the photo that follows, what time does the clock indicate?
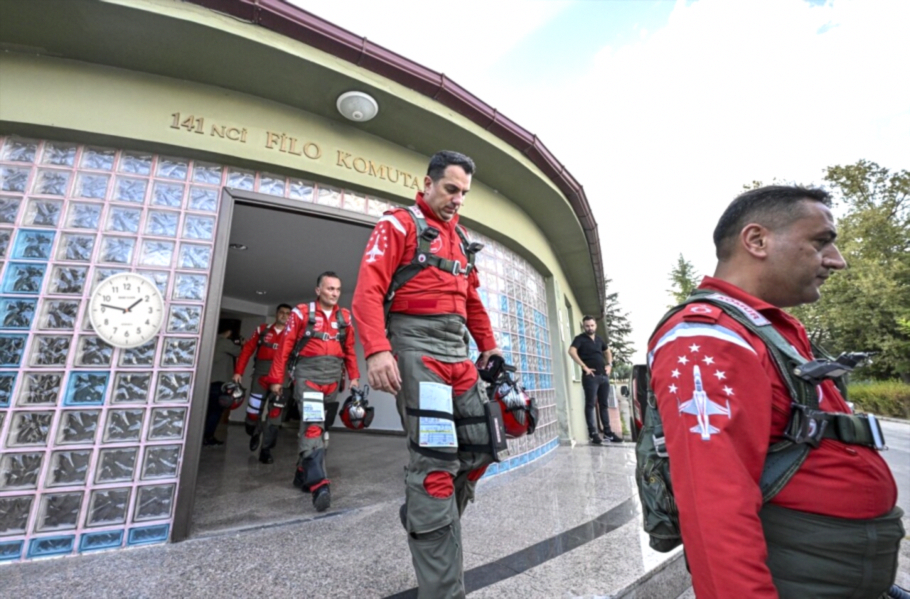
1:47
